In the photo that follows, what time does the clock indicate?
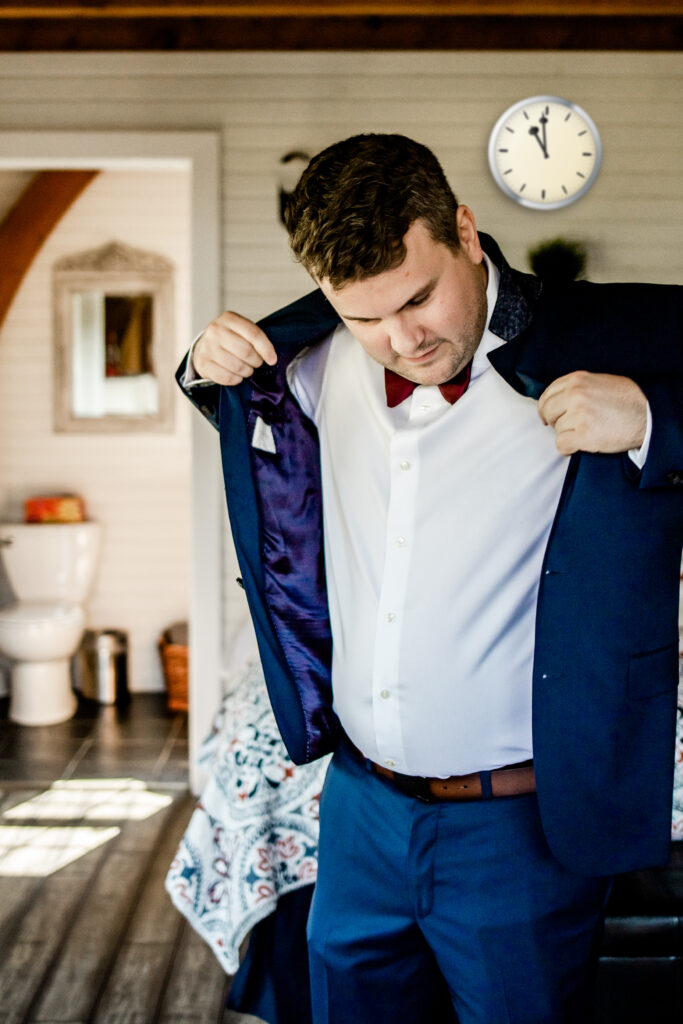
10:59
